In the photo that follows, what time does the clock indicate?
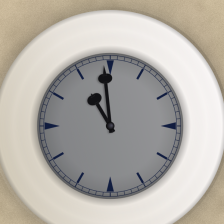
10:59
